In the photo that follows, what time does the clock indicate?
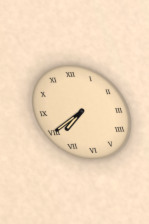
7:40
